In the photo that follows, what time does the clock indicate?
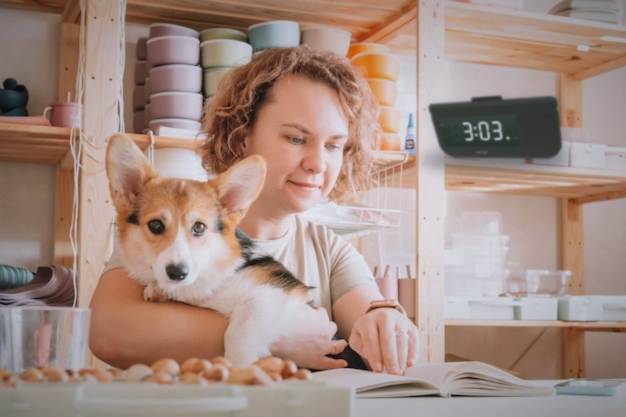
3:03
